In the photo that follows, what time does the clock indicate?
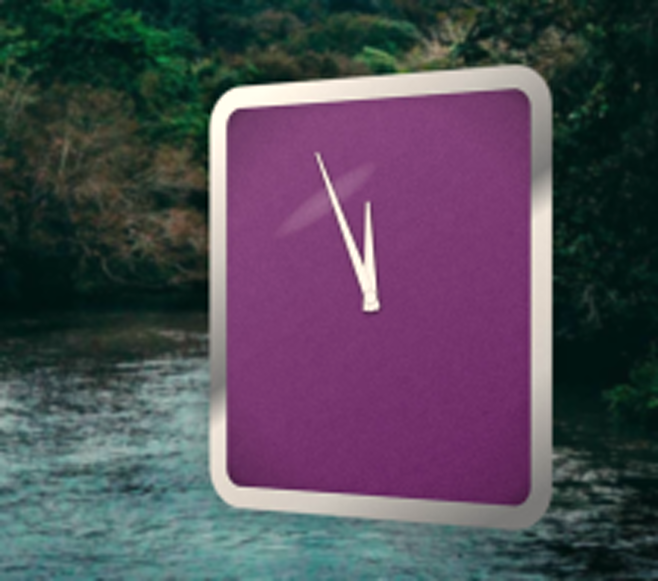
11:56
